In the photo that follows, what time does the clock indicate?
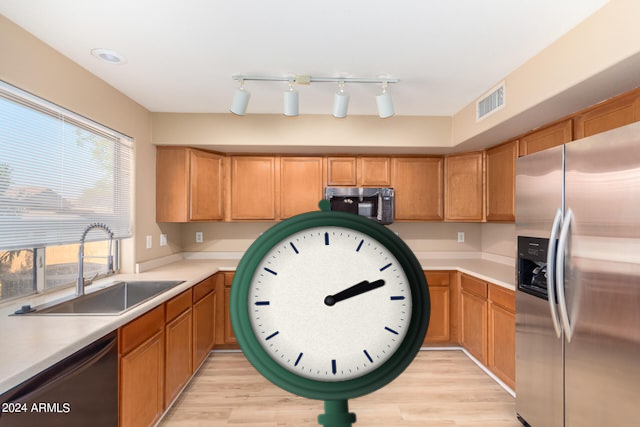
2:12
